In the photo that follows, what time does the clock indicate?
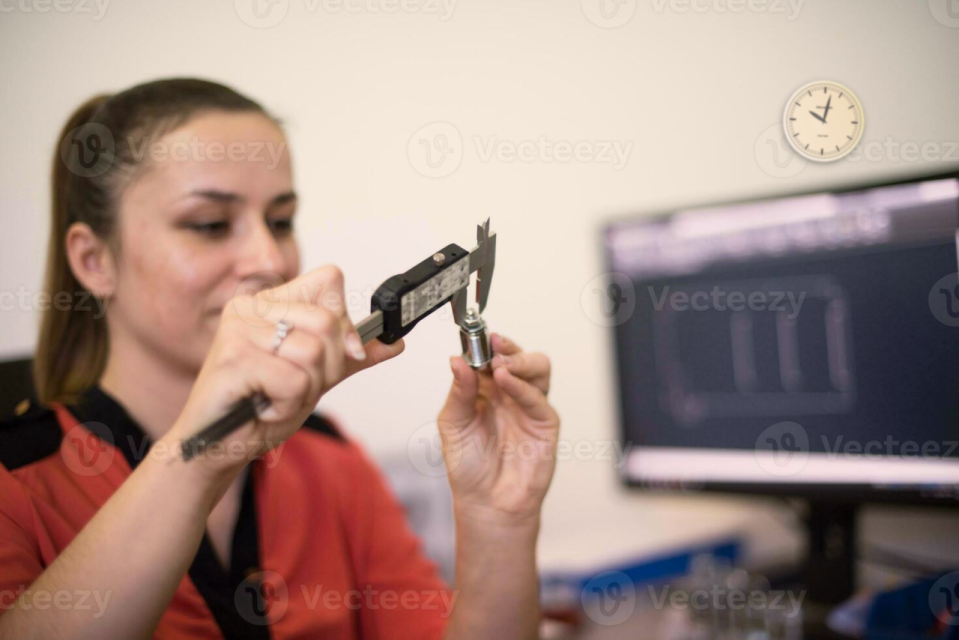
10:02
